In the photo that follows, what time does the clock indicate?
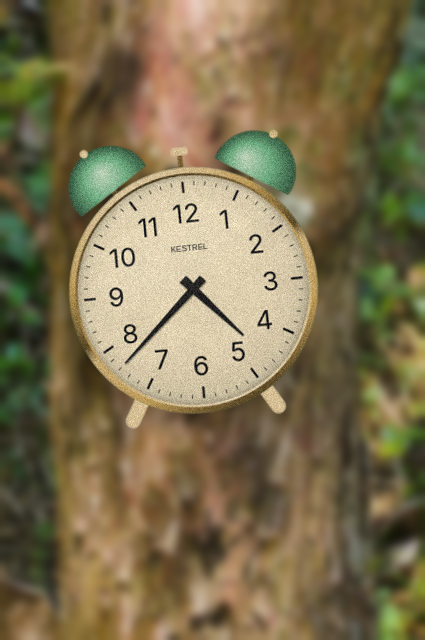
4:38
